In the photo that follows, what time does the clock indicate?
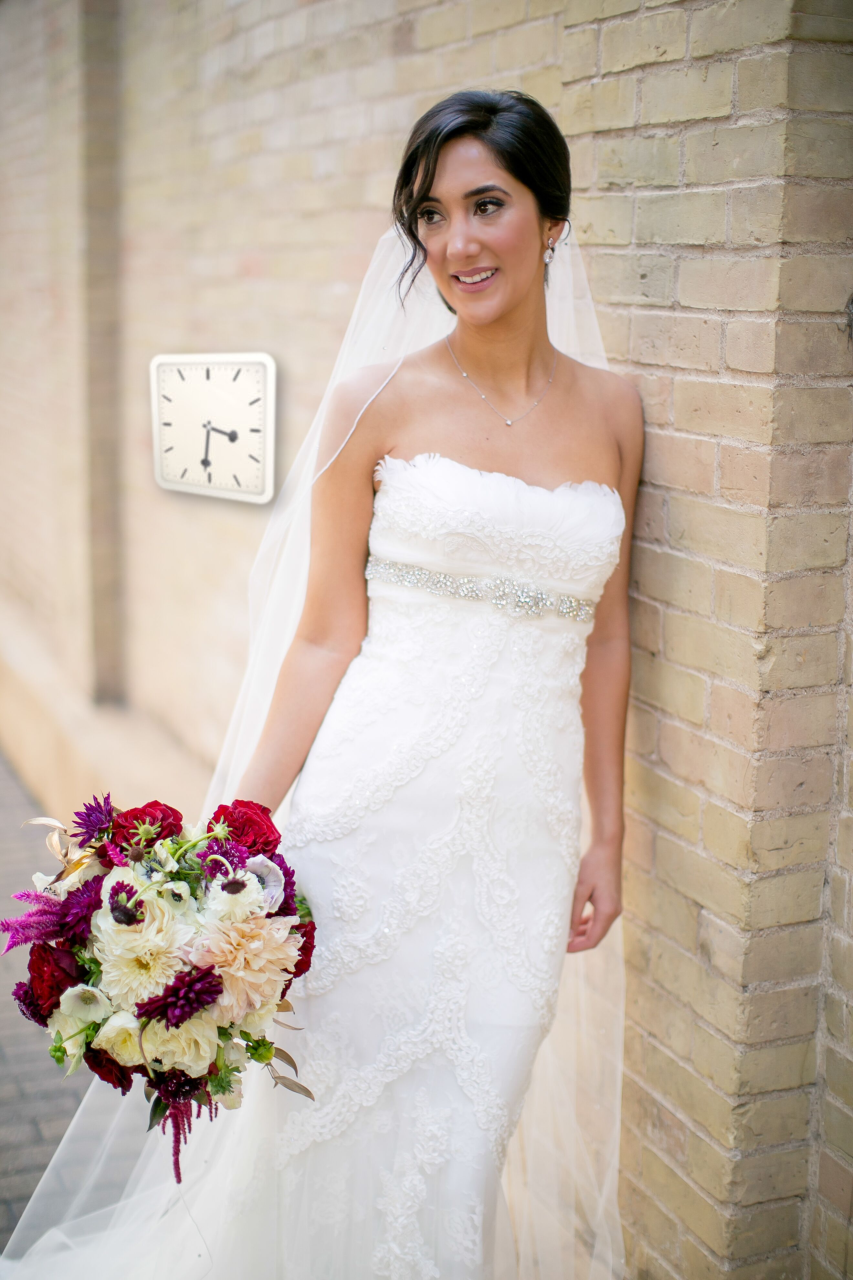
3:31
